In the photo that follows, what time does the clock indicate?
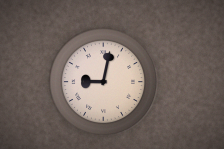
9:02
